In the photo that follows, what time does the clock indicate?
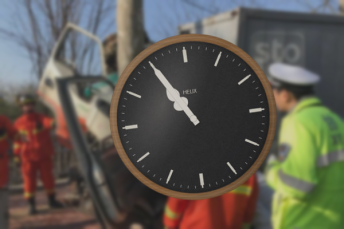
10:55
